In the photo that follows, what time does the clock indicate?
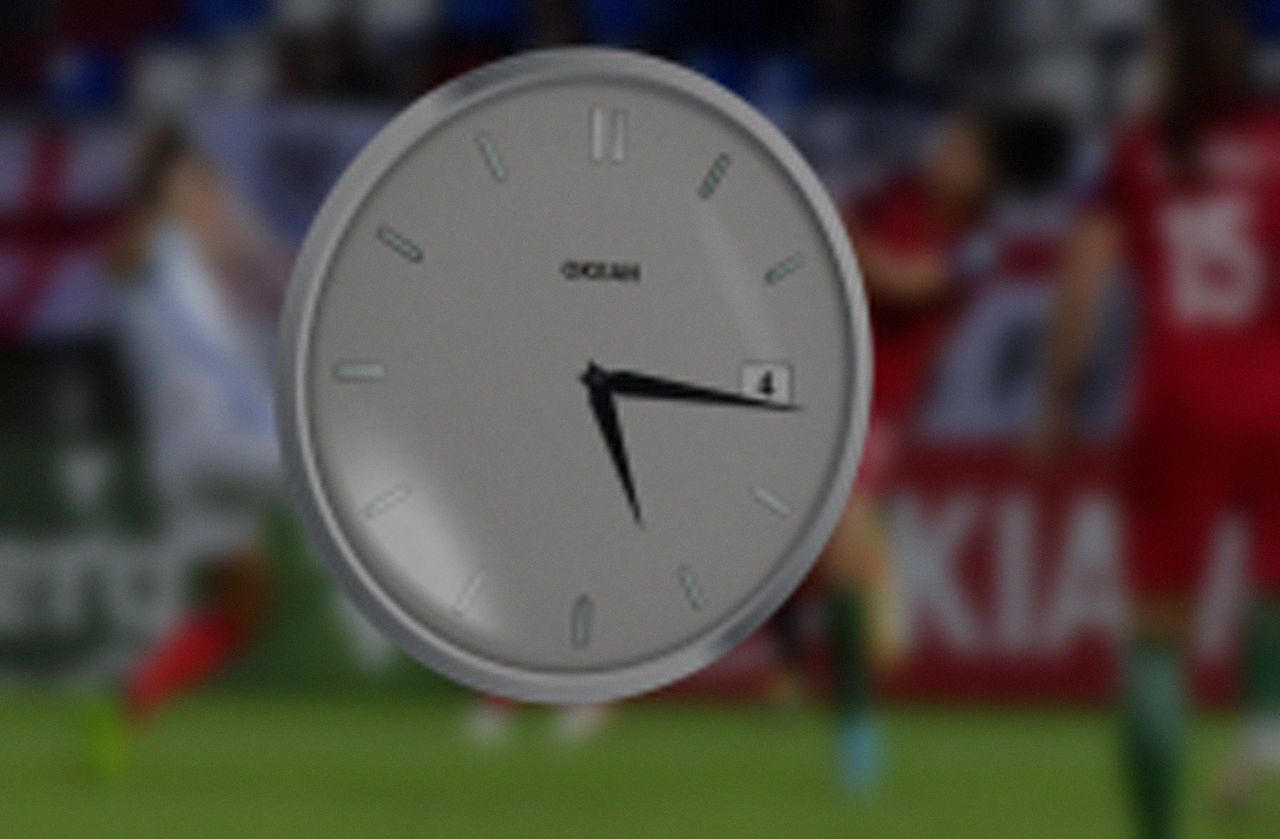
5:16
